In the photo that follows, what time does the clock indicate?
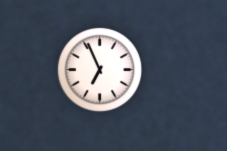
6:56
